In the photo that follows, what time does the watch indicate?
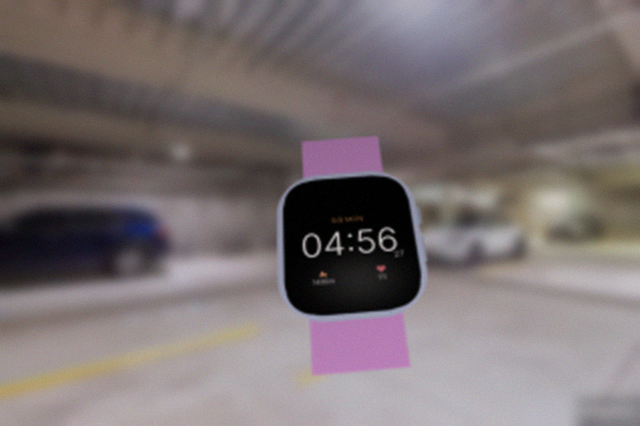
4:56
